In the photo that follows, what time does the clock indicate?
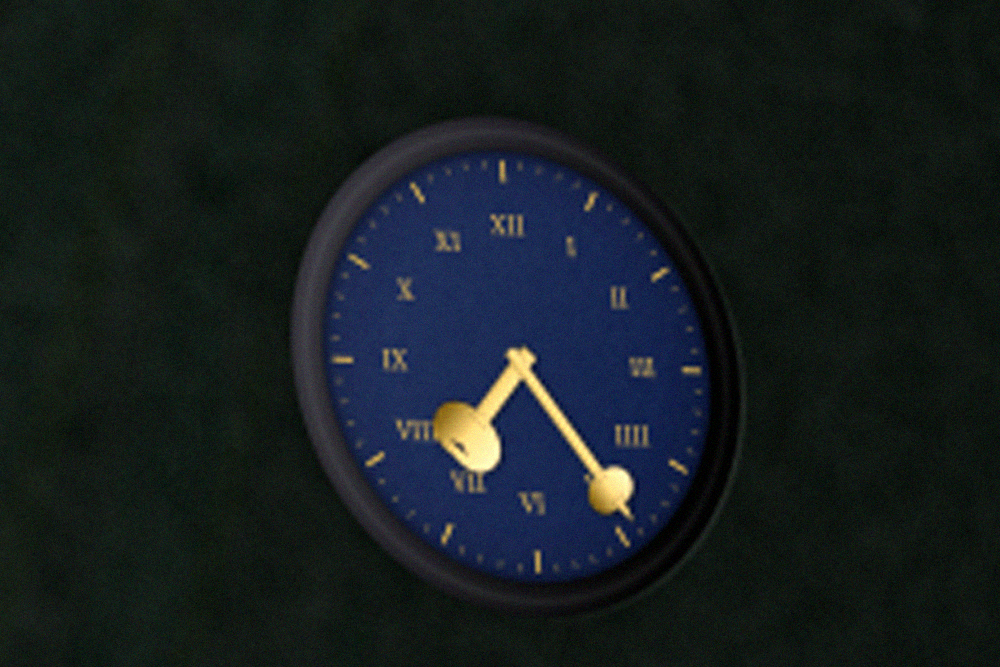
7:24
